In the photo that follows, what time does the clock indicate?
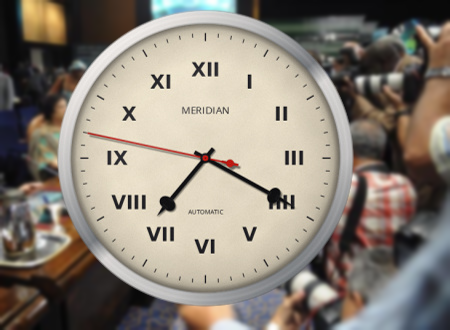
7:19:47
